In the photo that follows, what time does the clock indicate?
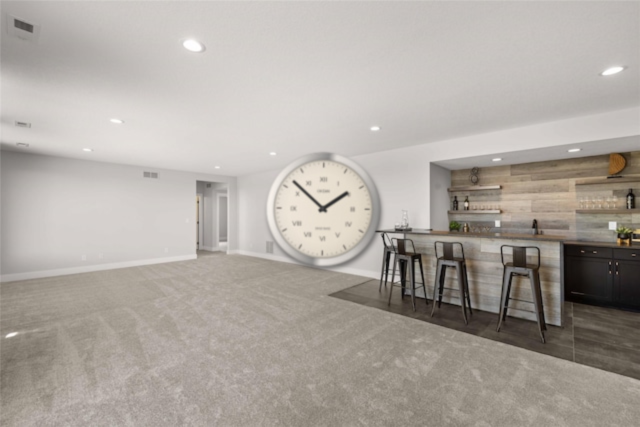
1:52
